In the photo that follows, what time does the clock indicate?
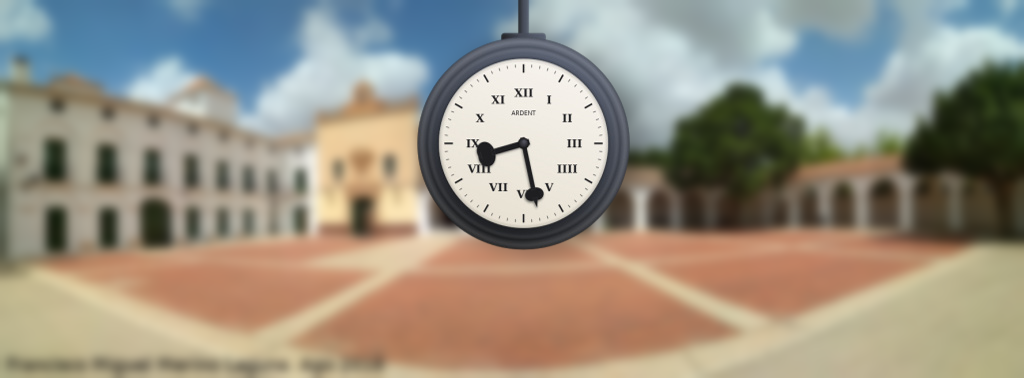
8:28
